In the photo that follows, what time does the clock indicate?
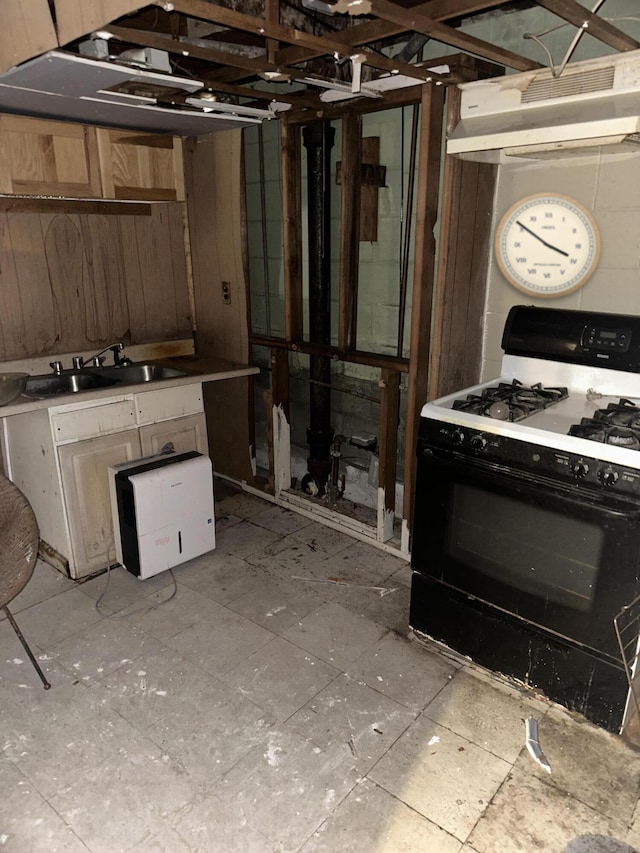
3:51
